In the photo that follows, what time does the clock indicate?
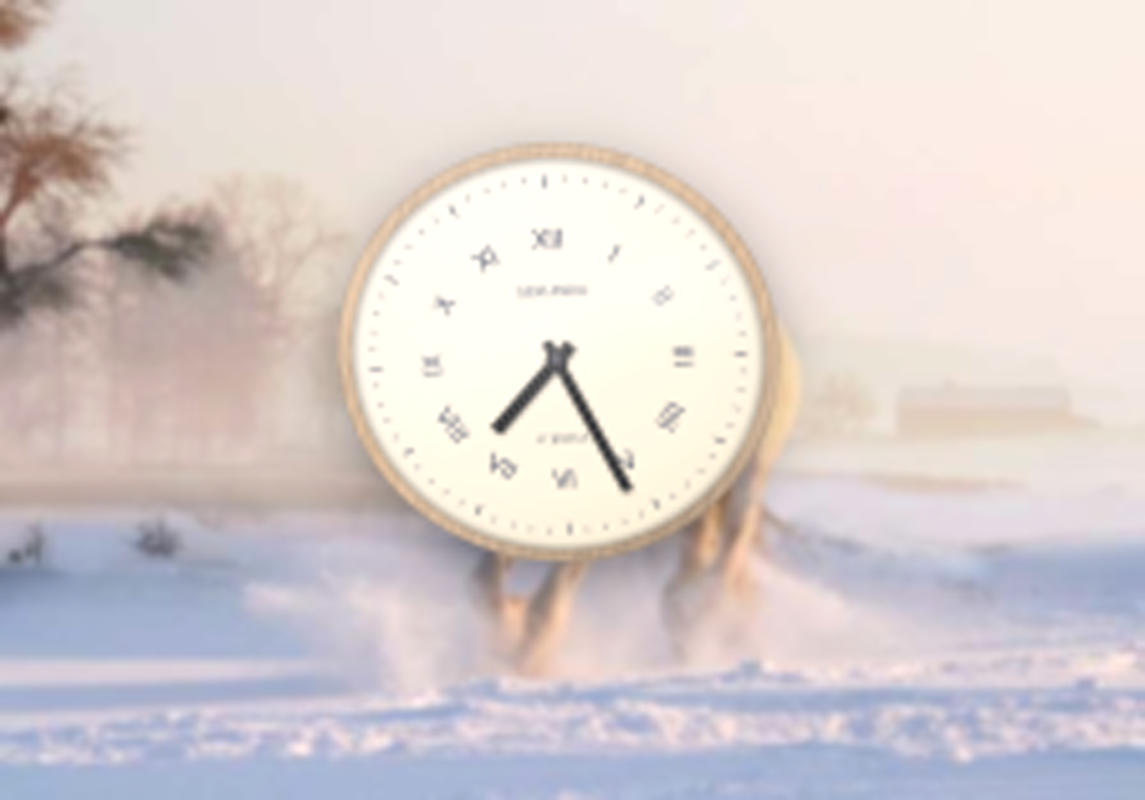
7:26
